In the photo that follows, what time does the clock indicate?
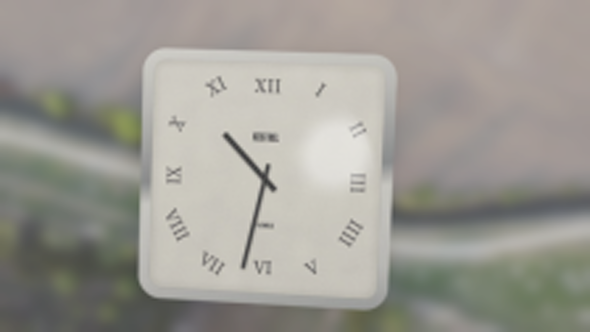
10:32
